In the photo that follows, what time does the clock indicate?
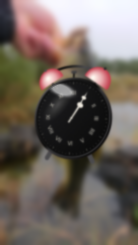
1:05
